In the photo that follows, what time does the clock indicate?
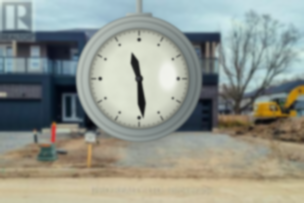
11:29
